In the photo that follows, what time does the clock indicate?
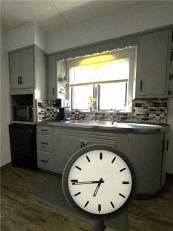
6:44
